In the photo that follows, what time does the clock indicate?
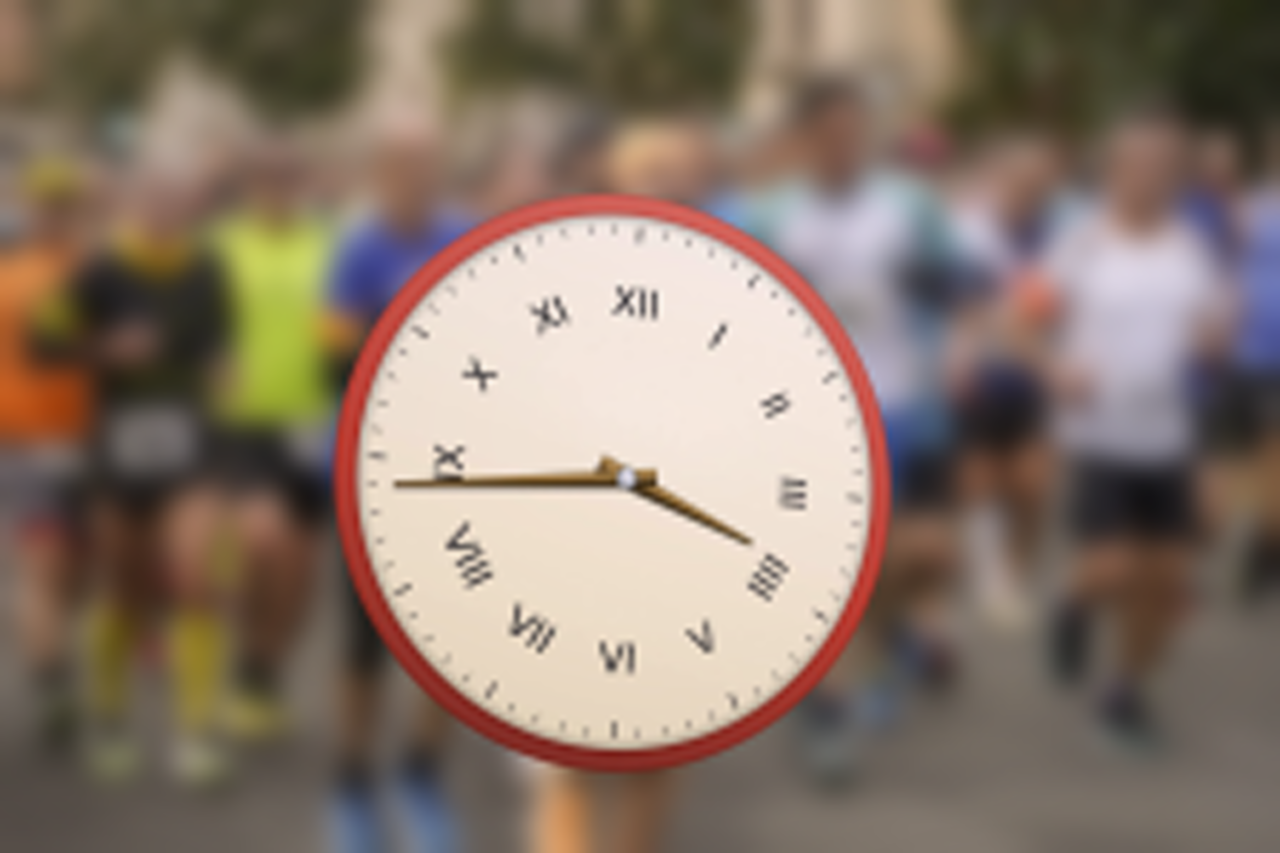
3:44
